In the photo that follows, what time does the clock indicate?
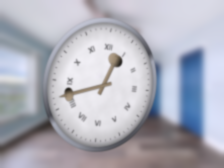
12:42
